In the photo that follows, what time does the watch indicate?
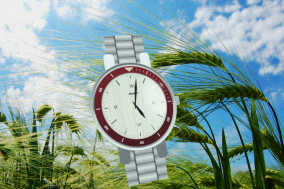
5:02
